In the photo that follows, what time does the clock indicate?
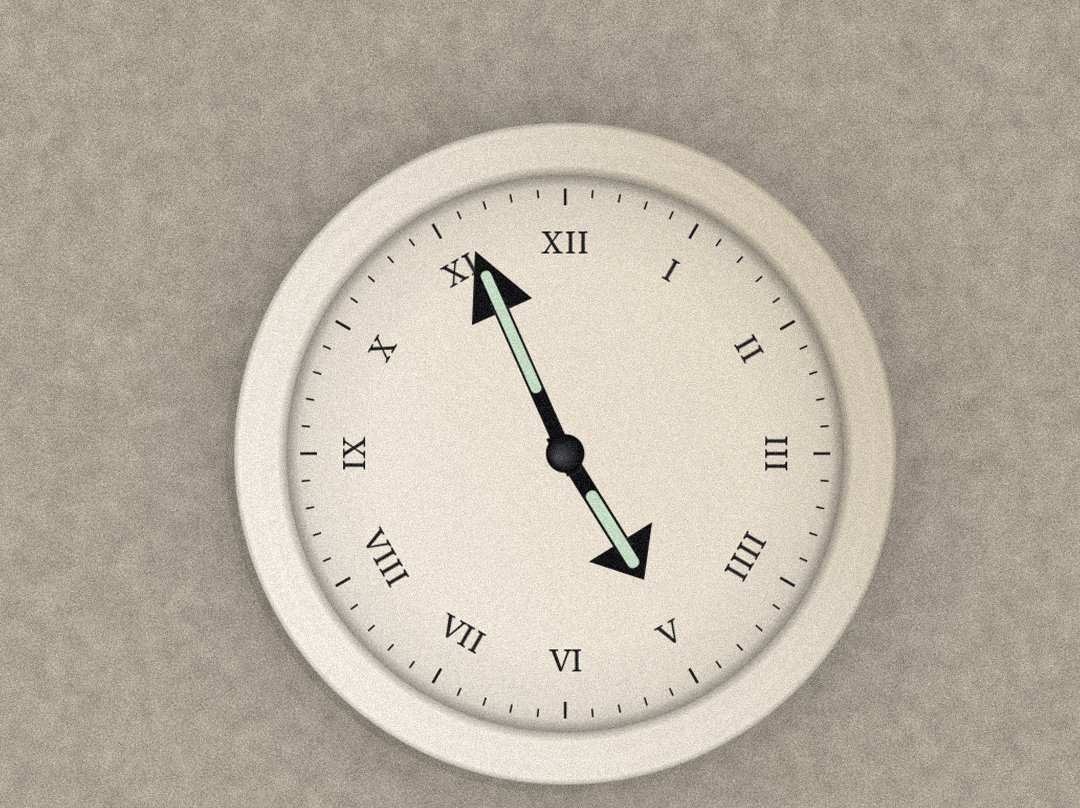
4:56
